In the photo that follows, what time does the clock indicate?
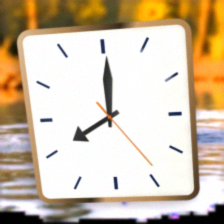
8:00:24
